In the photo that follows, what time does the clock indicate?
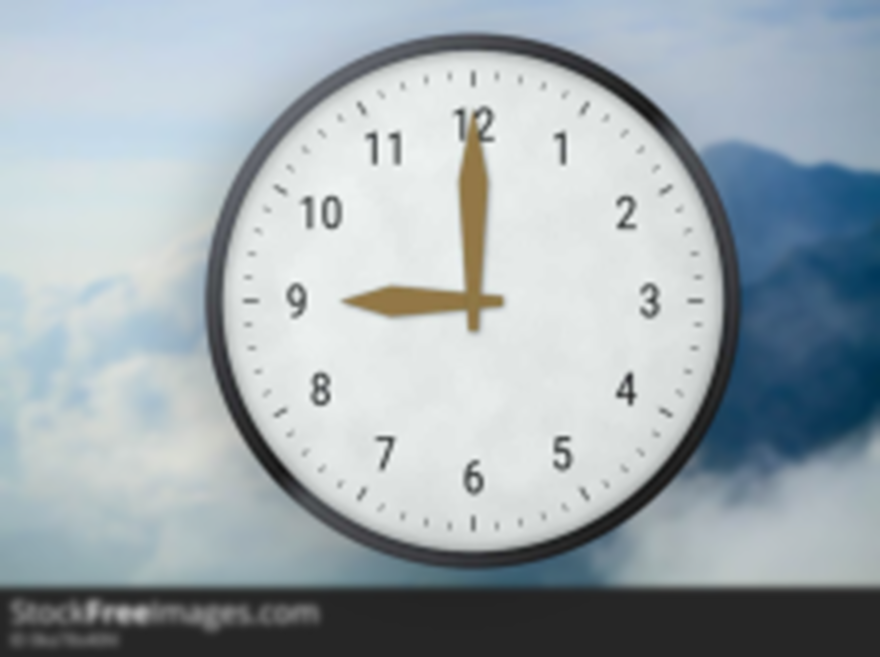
9:00
